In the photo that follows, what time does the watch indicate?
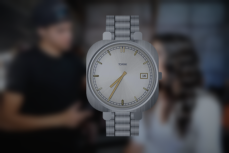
7:35
